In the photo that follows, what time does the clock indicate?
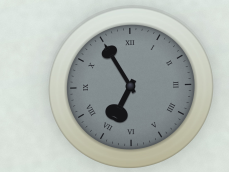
6:55
